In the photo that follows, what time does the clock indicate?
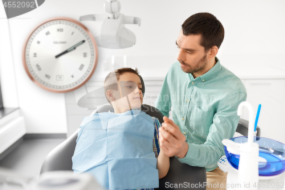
2:10
